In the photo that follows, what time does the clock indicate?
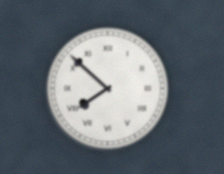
7:52
